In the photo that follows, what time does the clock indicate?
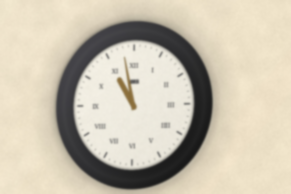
10:58
